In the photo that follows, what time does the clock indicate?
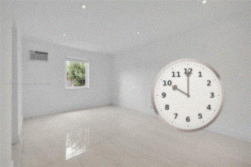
10:00
